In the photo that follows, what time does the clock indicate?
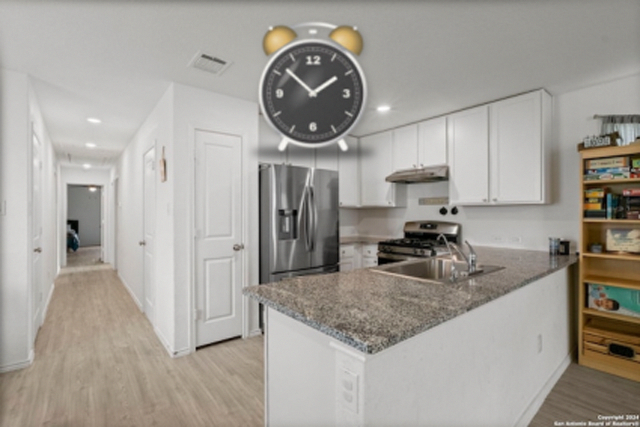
1:52
